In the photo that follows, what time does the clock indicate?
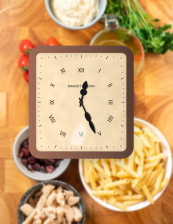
12:26
